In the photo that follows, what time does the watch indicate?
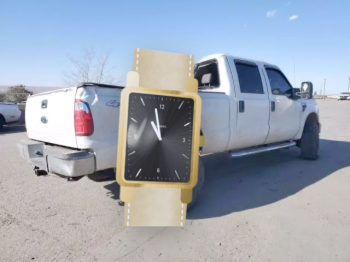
10:58
